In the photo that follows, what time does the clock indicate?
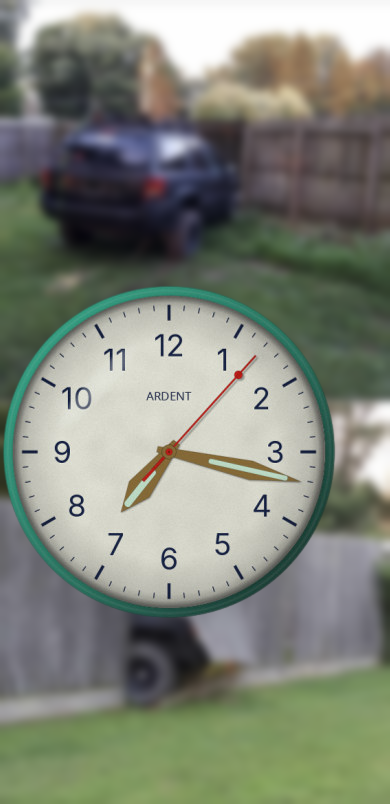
7:17:07
